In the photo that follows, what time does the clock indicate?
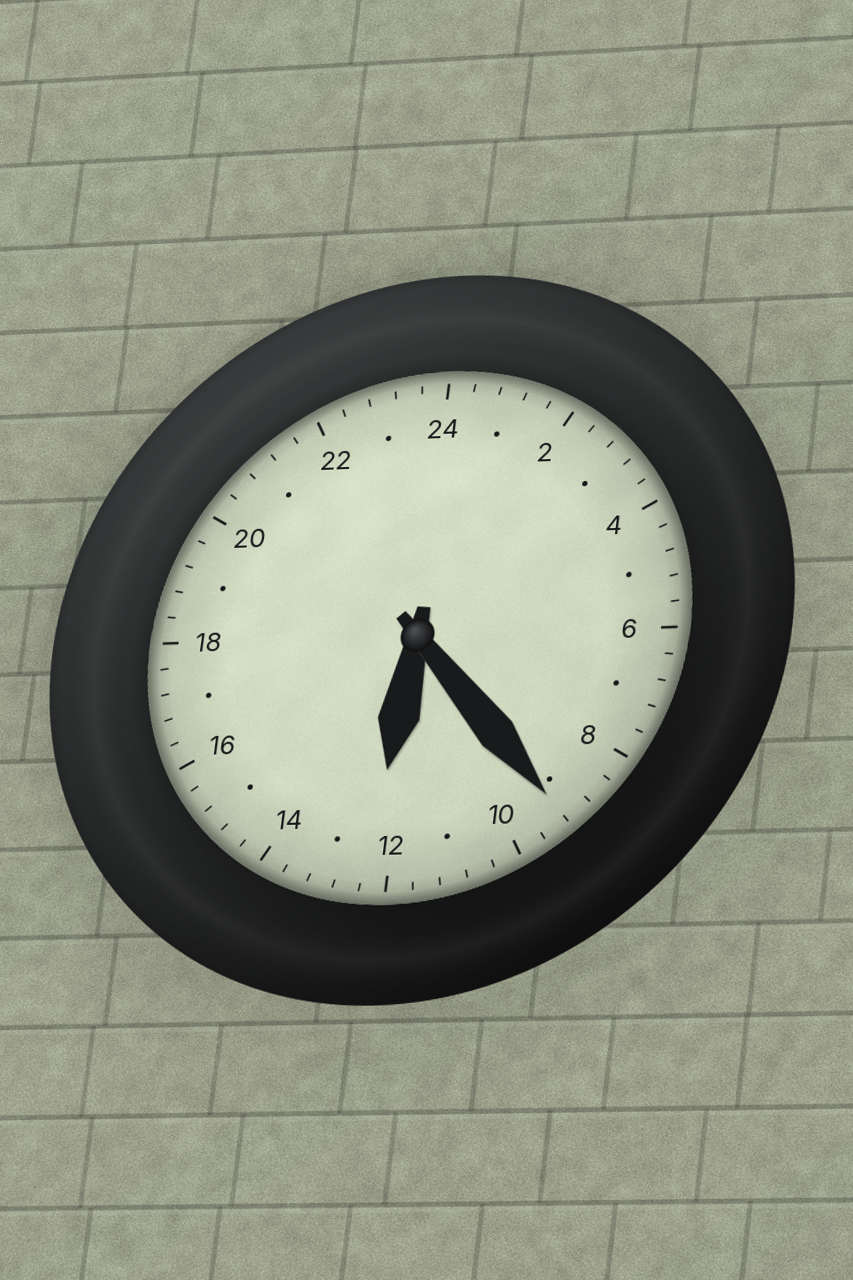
12:23
